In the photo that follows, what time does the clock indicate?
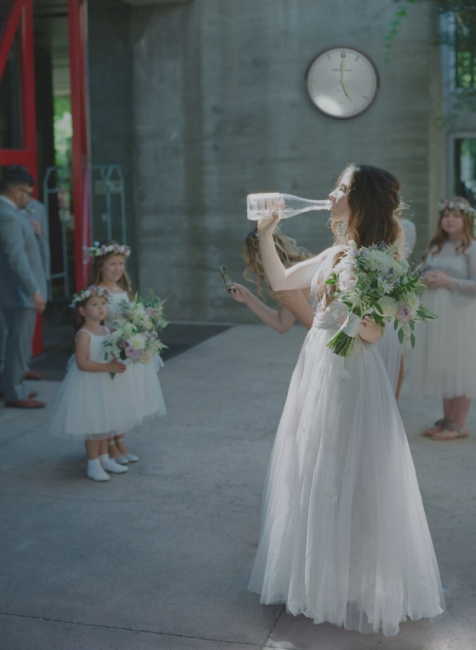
5:00
